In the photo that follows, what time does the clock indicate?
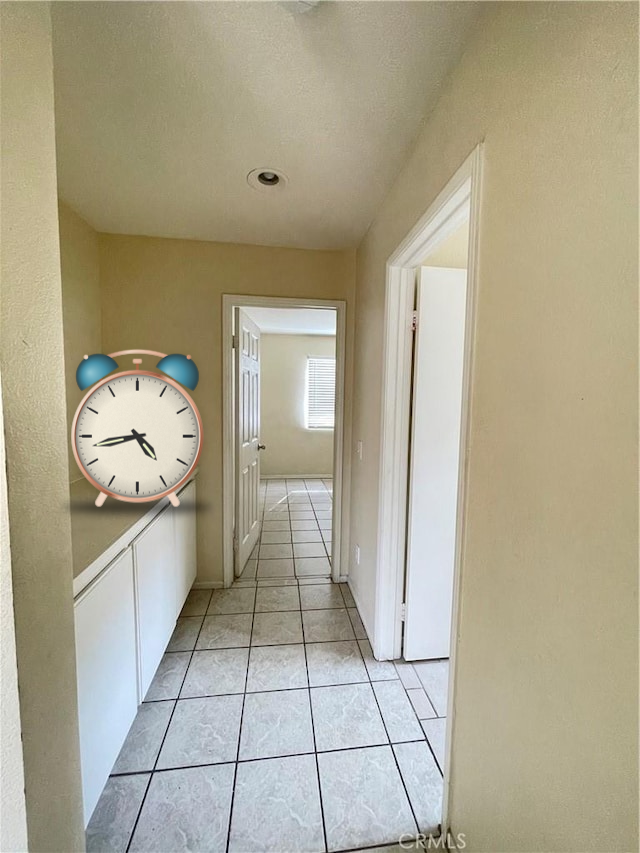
4:43
